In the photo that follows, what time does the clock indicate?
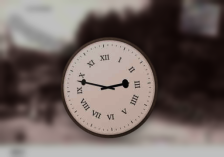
2:48
